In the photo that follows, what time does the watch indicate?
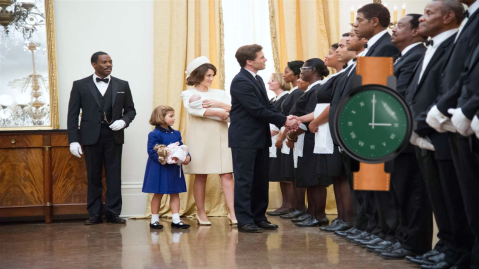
3:00
